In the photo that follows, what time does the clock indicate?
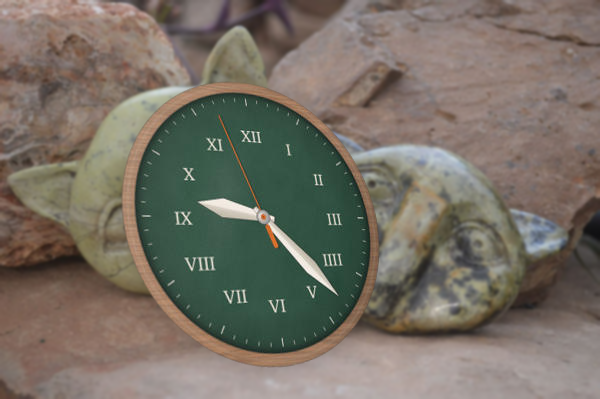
9:22:57
